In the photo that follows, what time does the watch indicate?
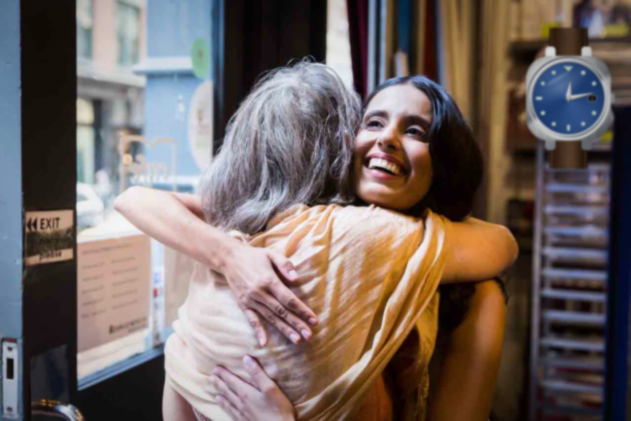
12:13
